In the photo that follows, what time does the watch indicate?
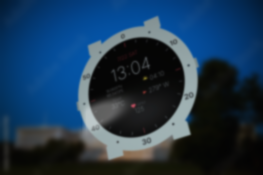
13:04
